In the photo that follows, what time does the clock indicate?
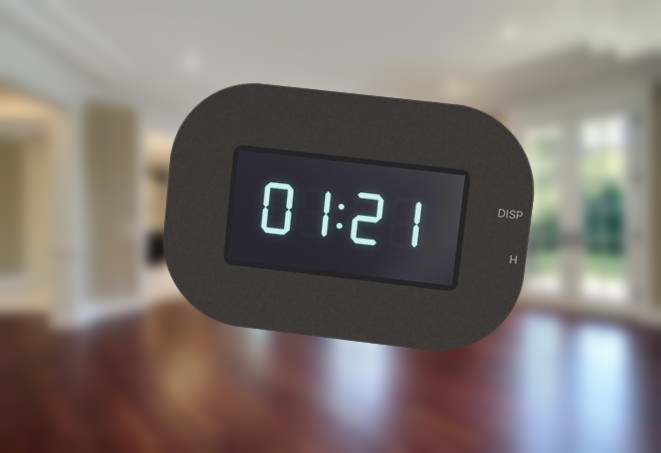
1:21
